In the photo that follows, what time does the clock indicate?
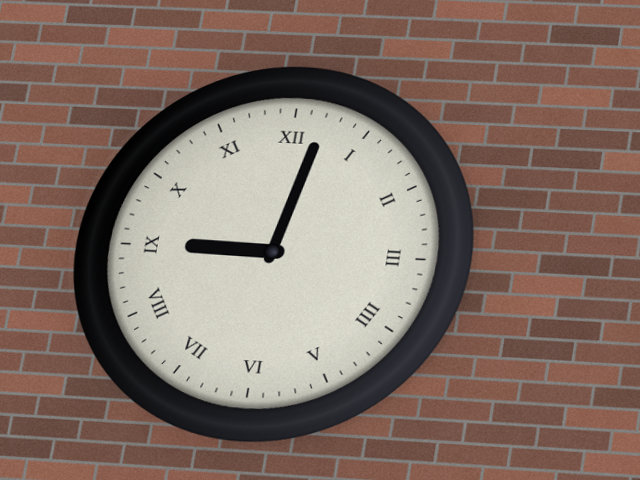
9:02
